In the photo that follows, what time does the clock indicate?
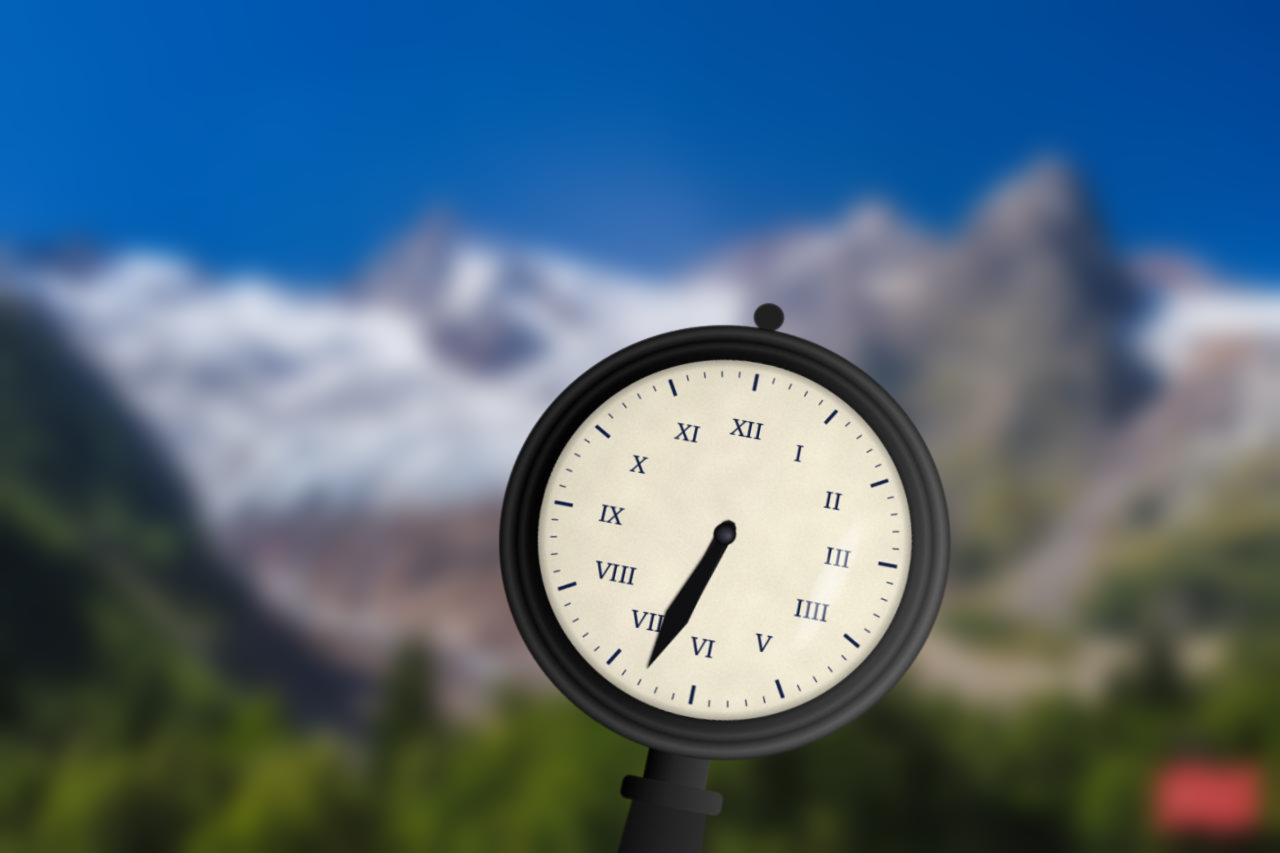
6:33
